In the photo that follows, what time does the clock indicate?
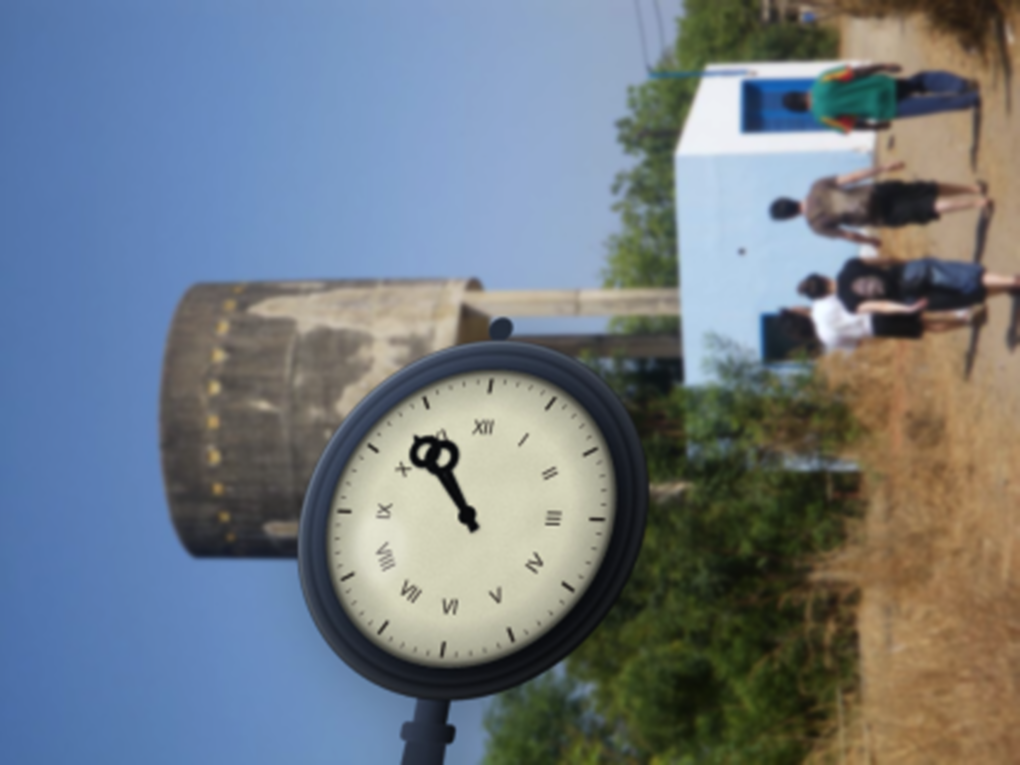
10:53
